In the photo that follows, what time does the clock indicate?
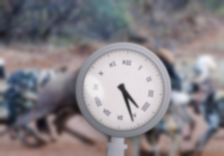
4:26
